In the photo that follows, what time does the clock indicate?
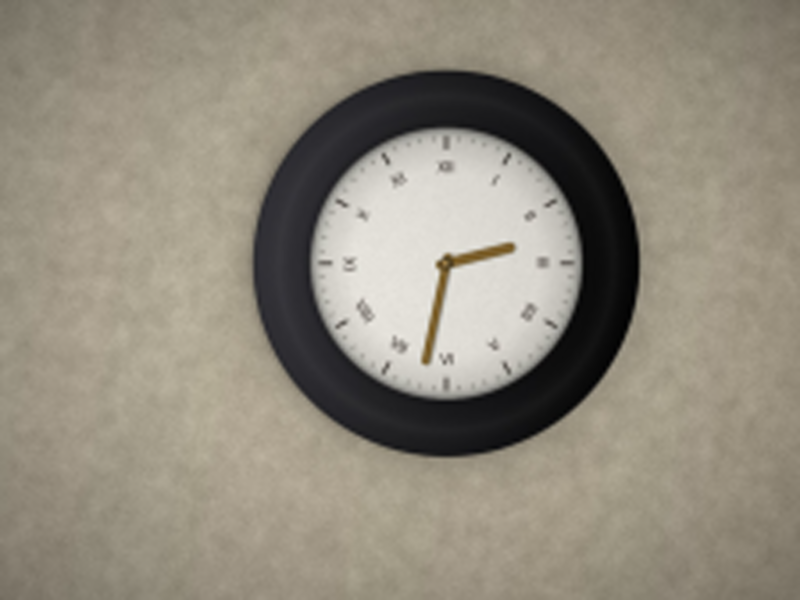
2:32
